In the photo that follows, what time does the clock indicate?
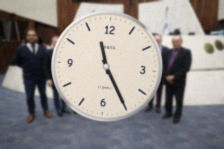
11:25
